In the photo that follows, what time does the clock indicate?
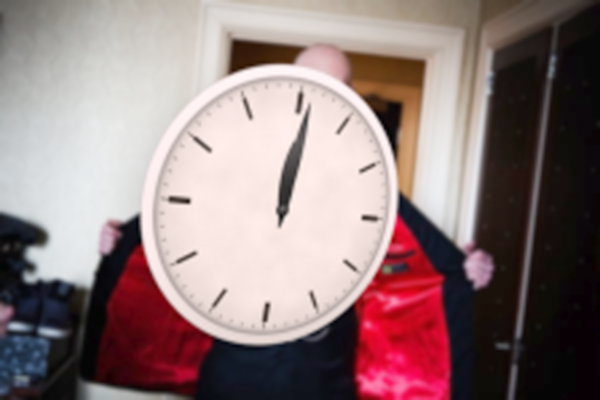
12:01
